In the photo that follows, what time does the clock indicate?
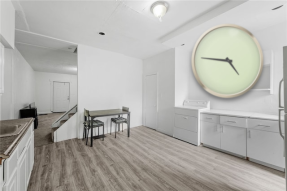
4:46
